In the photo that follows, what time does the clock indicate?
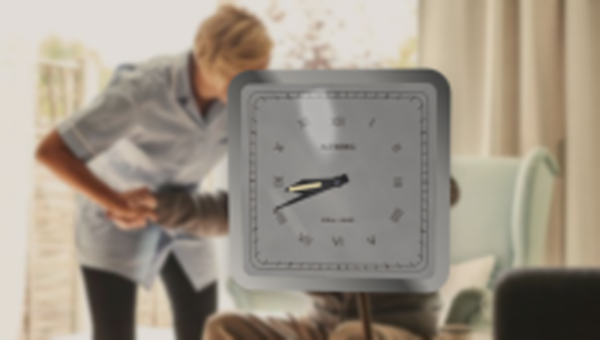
8:41
